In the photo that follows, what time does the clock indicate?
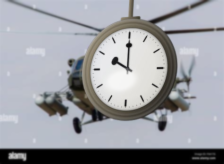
10:00
